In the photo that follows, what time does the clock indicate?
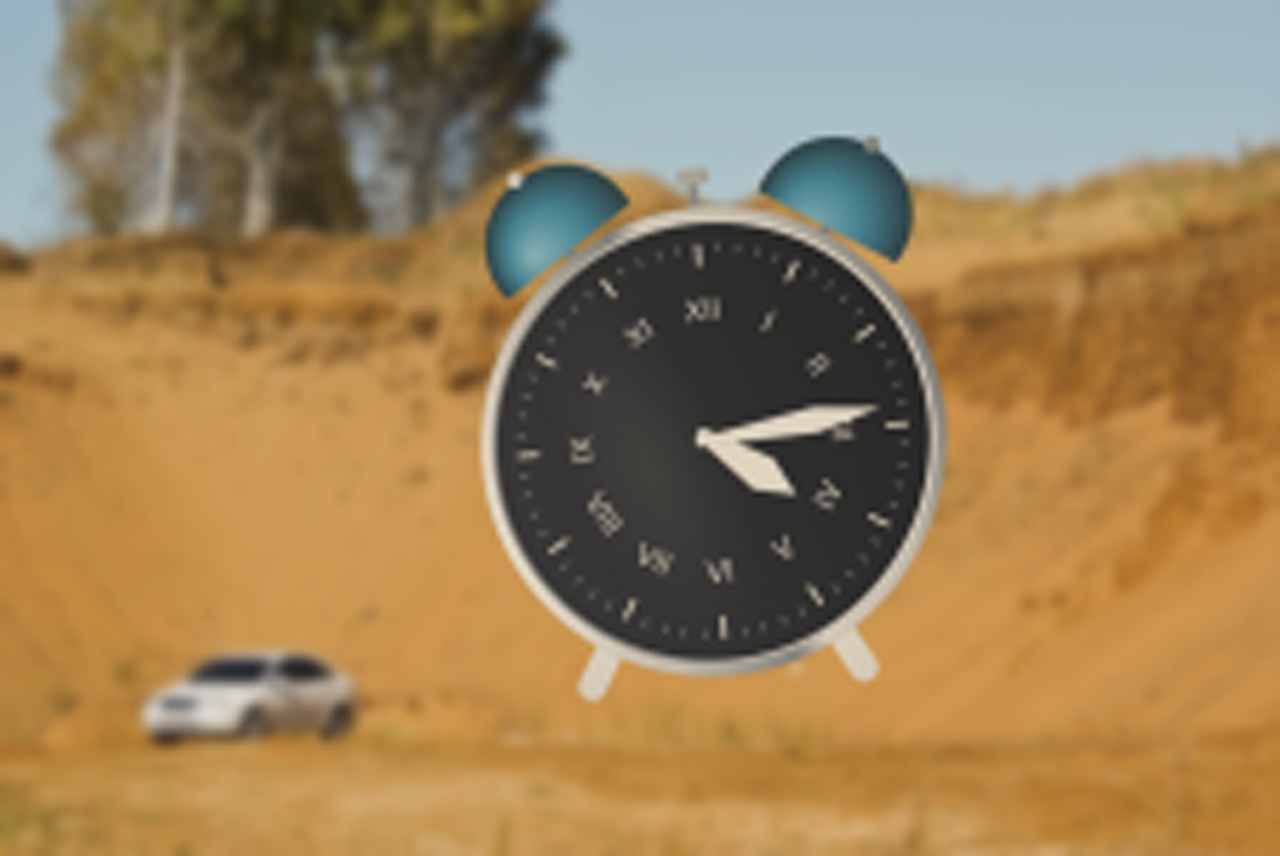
4:14
